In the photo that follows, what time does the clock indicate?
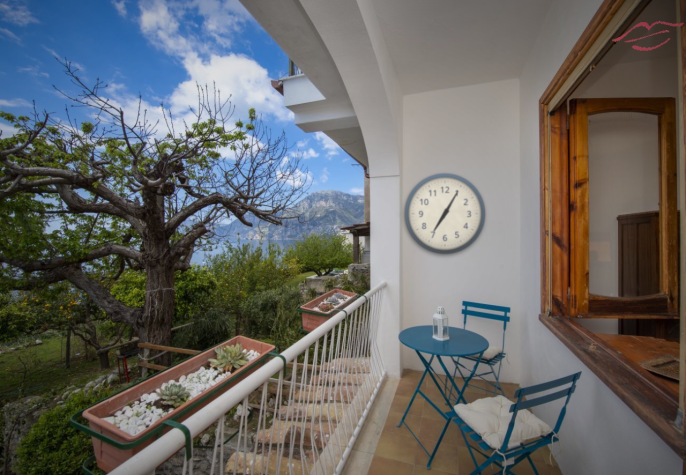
7:05
